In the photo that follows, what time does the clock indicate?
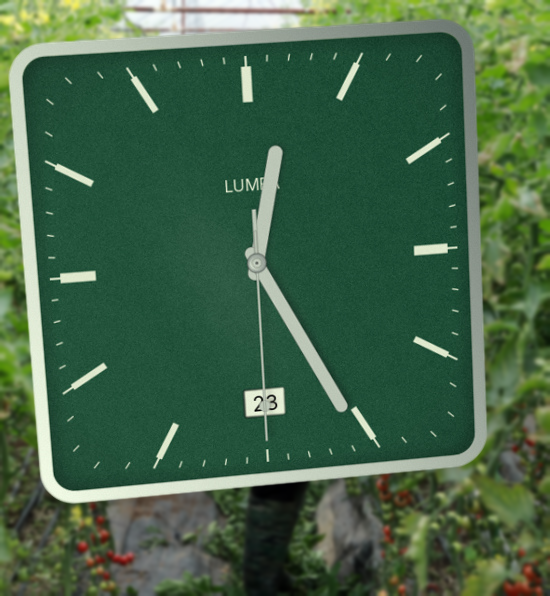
12:25:30
